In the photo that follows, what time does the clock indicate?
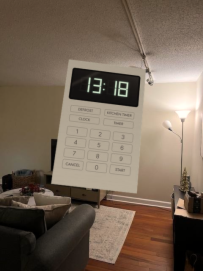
13:18
